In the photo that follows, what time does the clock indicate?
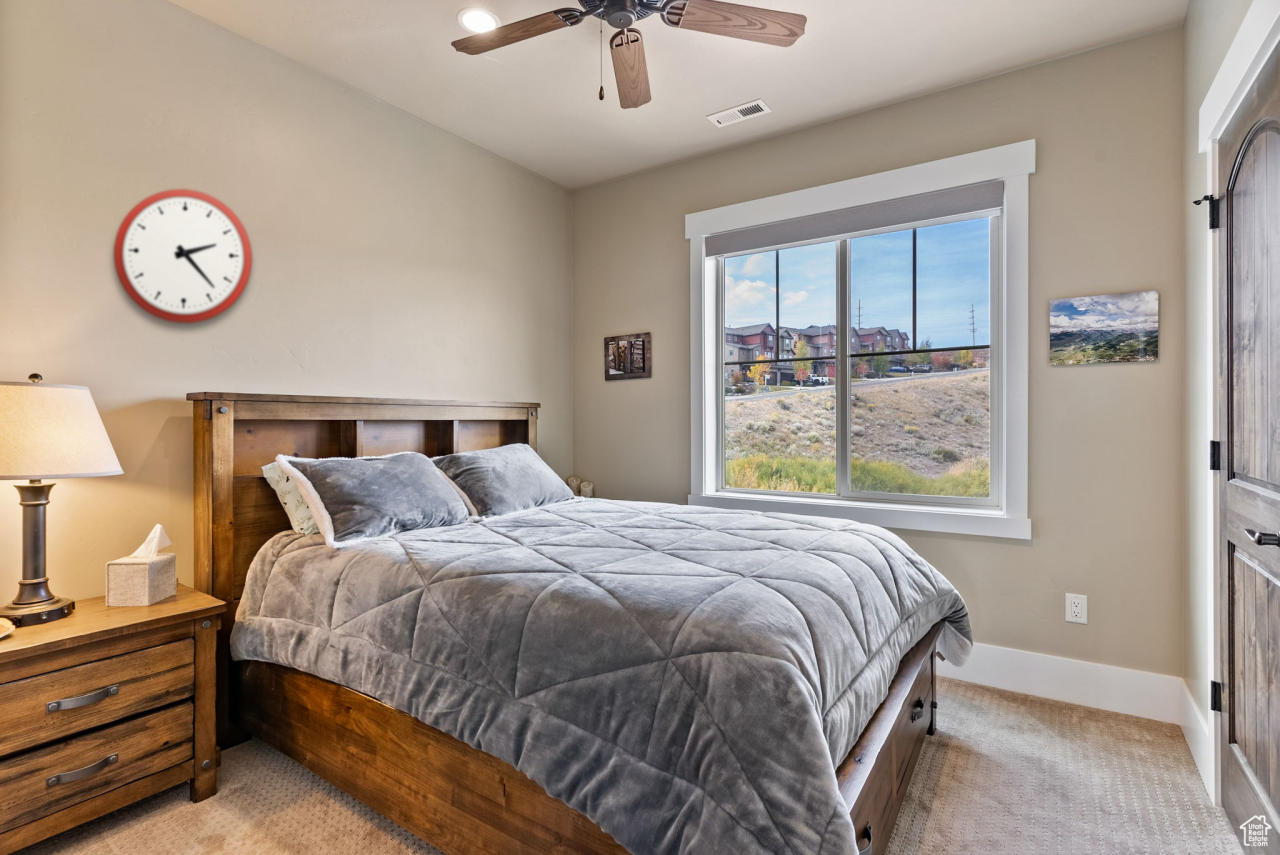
2:23
